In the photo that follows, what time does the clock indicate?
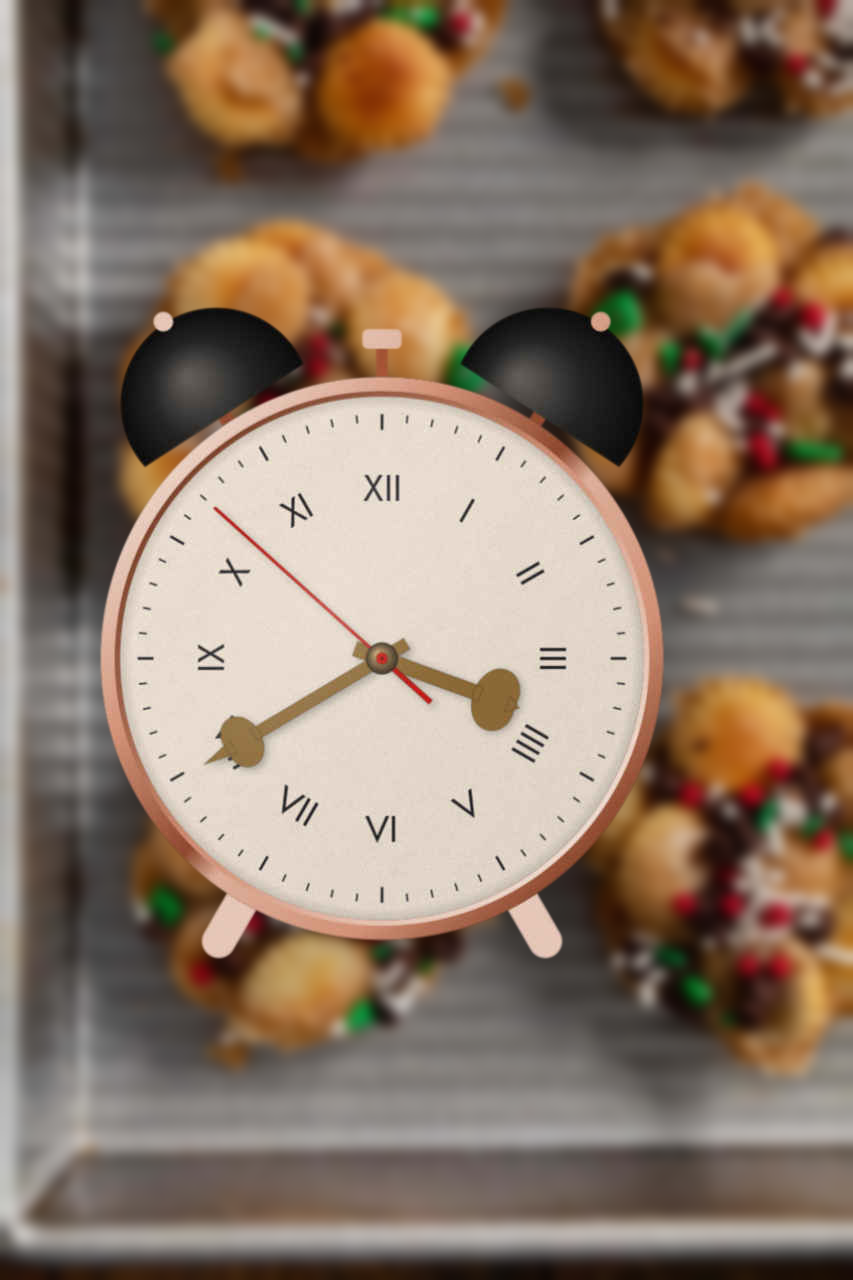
3:39:52
